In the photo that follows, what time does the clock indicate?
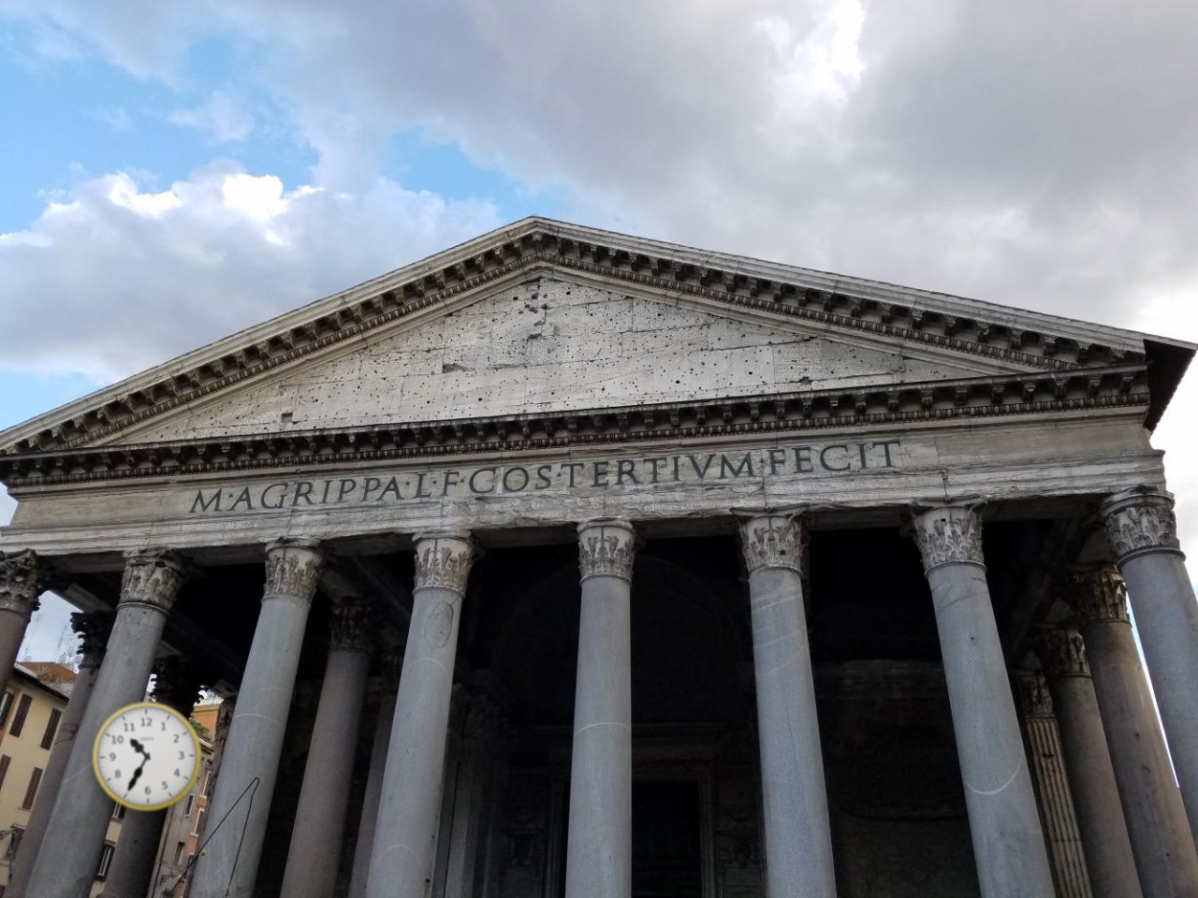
10:35
